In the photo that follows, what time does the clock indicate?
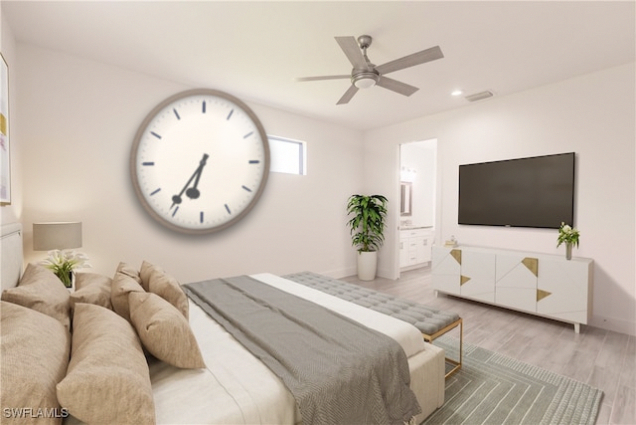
6:36
